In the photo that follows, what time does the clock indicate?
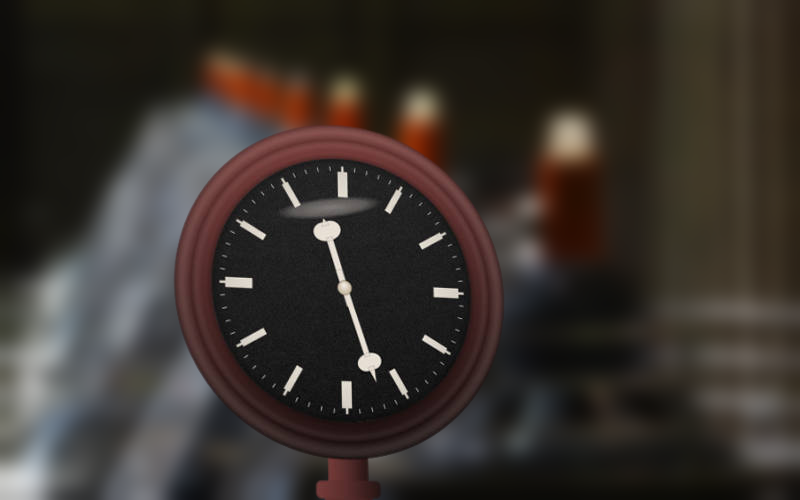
11:27
